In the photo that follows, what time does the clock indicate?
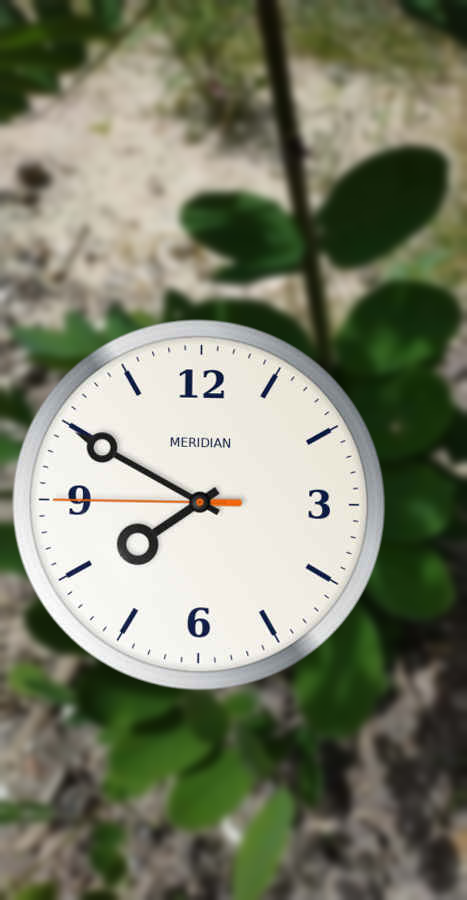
7:49:45
